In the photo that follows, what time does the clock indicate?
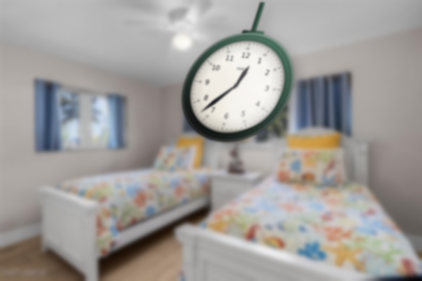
12:37
